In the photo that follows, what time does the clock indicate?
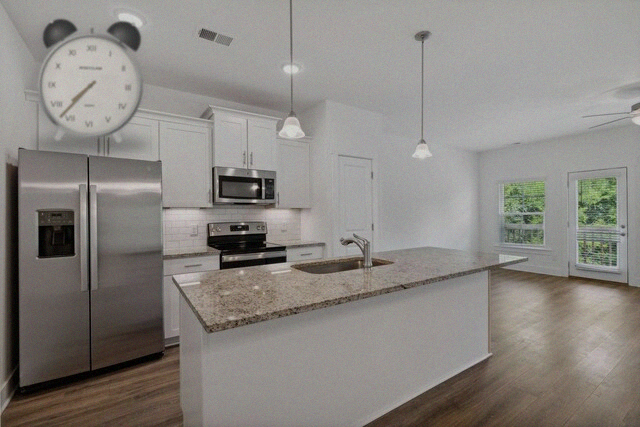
7:37
